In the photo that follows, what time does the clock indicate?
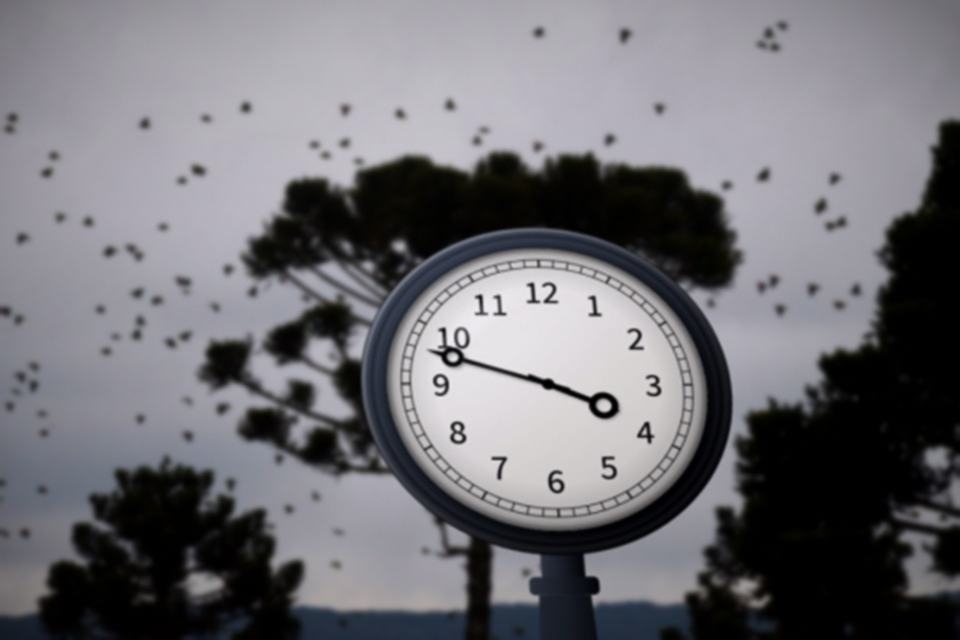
3:48
